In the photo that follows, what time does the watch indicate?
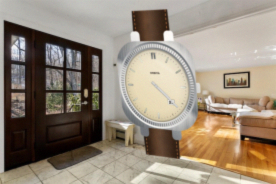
4:22
